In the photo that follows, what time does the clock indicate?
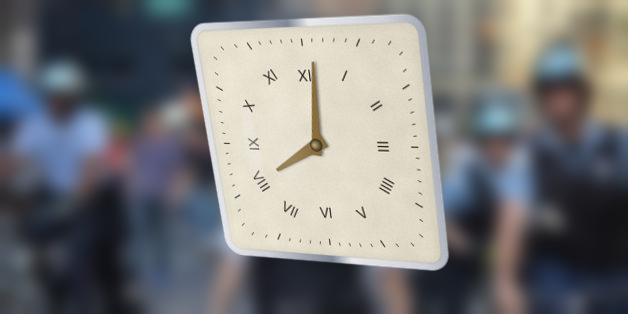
8:01
